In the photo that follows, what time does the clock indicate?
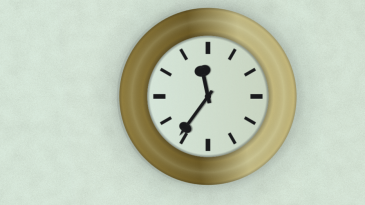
11:36
